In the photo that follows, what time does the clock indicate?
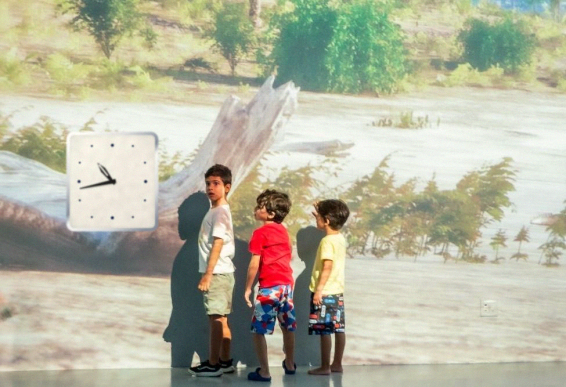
10:43
